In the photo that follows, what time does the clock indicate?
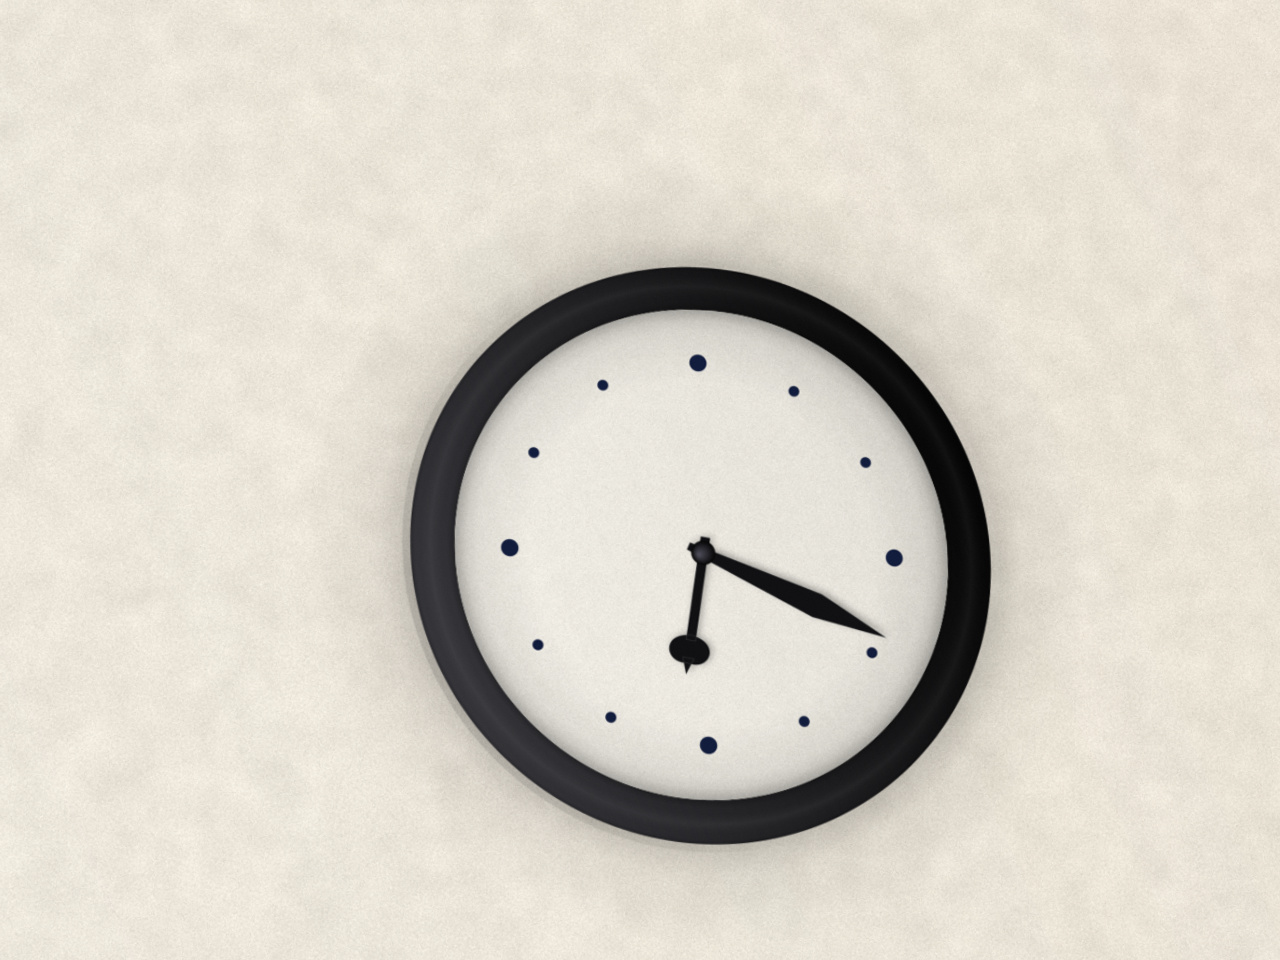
6:19
